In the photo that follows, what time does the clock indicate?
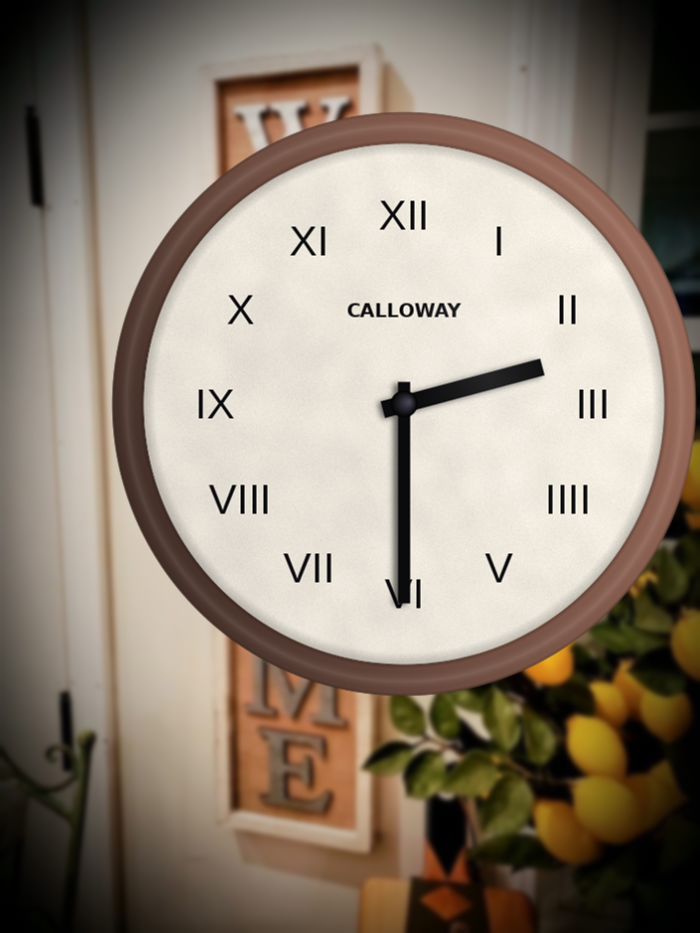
2:30
